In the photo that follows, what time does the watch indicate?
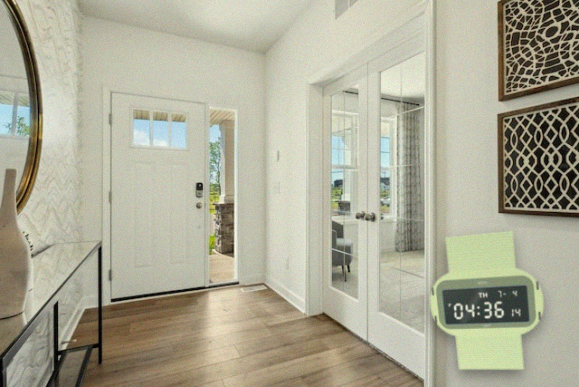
4:36:14
